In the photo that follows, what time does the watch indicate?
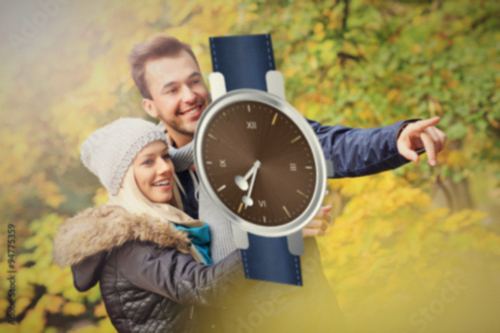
7:34
